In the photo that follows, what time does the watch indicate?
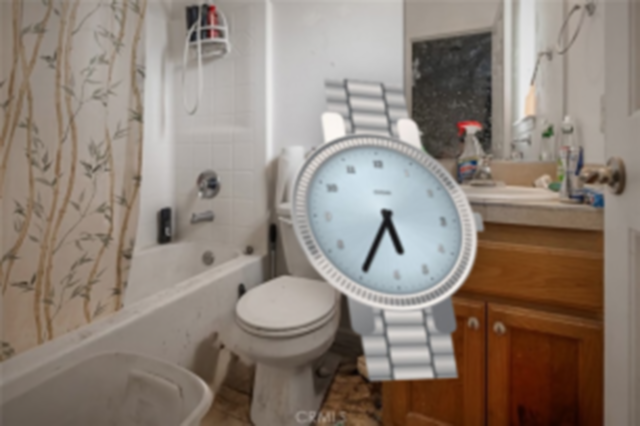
5:35
